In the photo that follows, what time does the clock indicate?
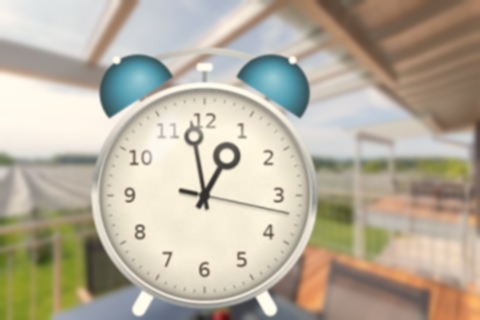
12:58:17
